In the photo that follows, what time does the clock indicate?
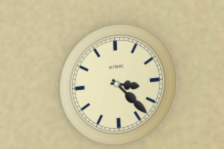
3:23
